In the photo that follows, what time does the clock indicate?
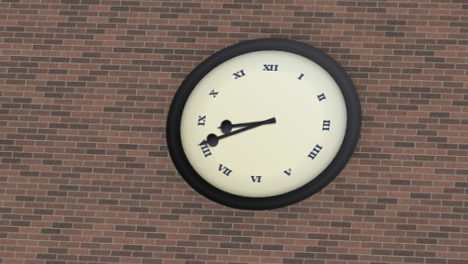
8:41
